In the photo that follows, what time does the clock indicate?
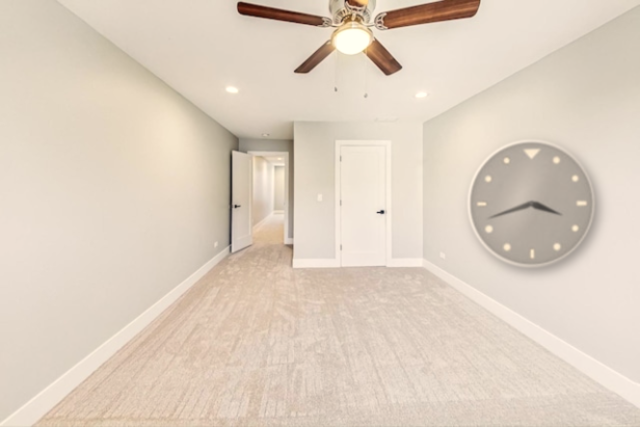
3:42
